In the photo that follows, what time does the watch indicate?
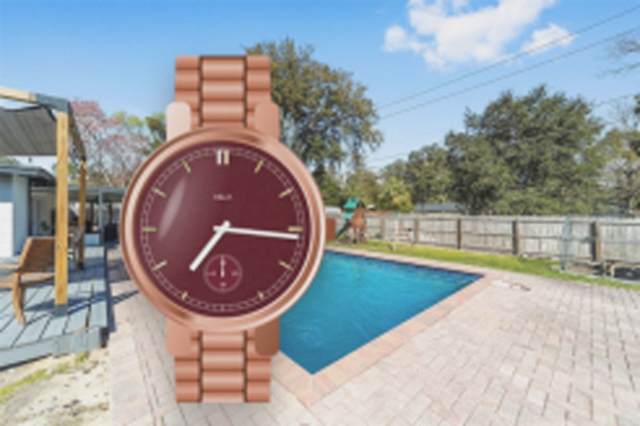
7:16
